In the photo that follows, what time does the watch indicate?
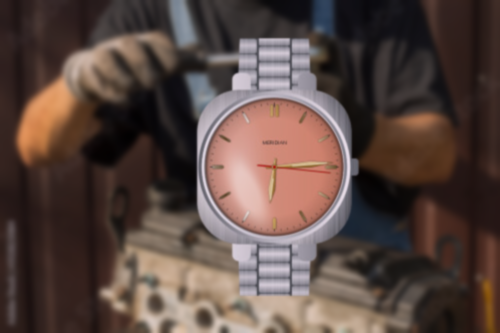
6:14:16
